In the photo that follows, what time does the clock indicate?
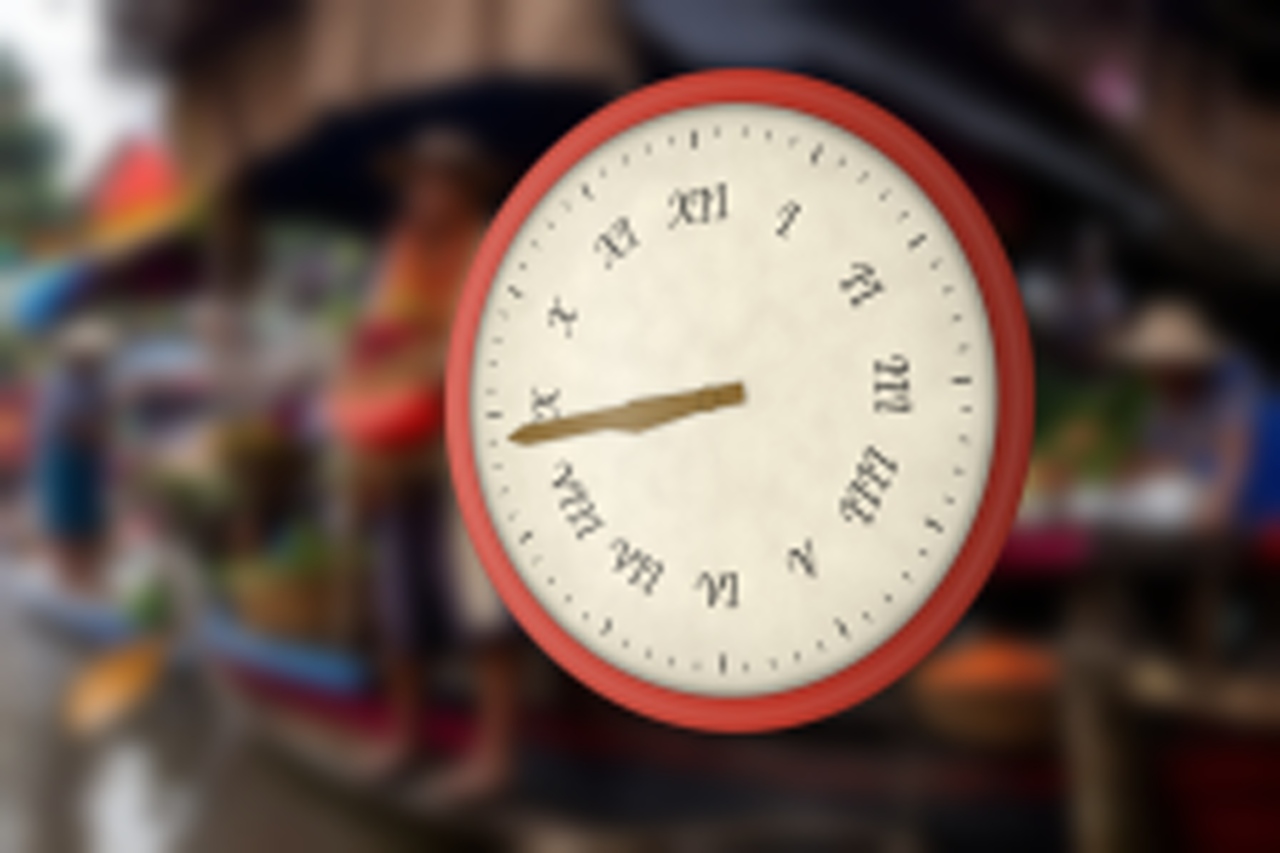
8:44
